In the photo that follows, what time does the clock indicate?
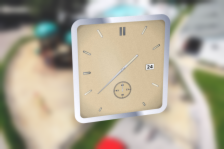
1:38
